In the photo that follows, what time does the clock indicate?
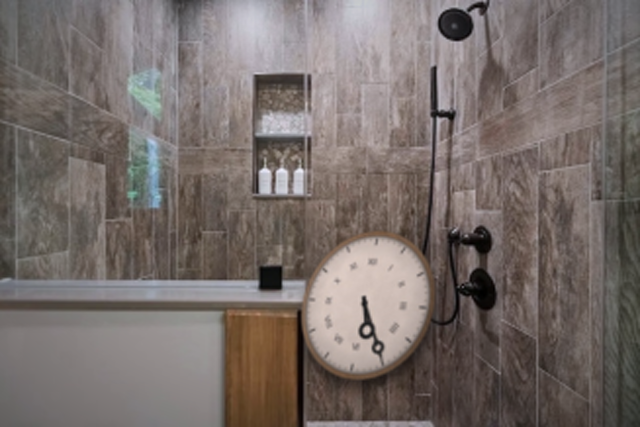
5:25
